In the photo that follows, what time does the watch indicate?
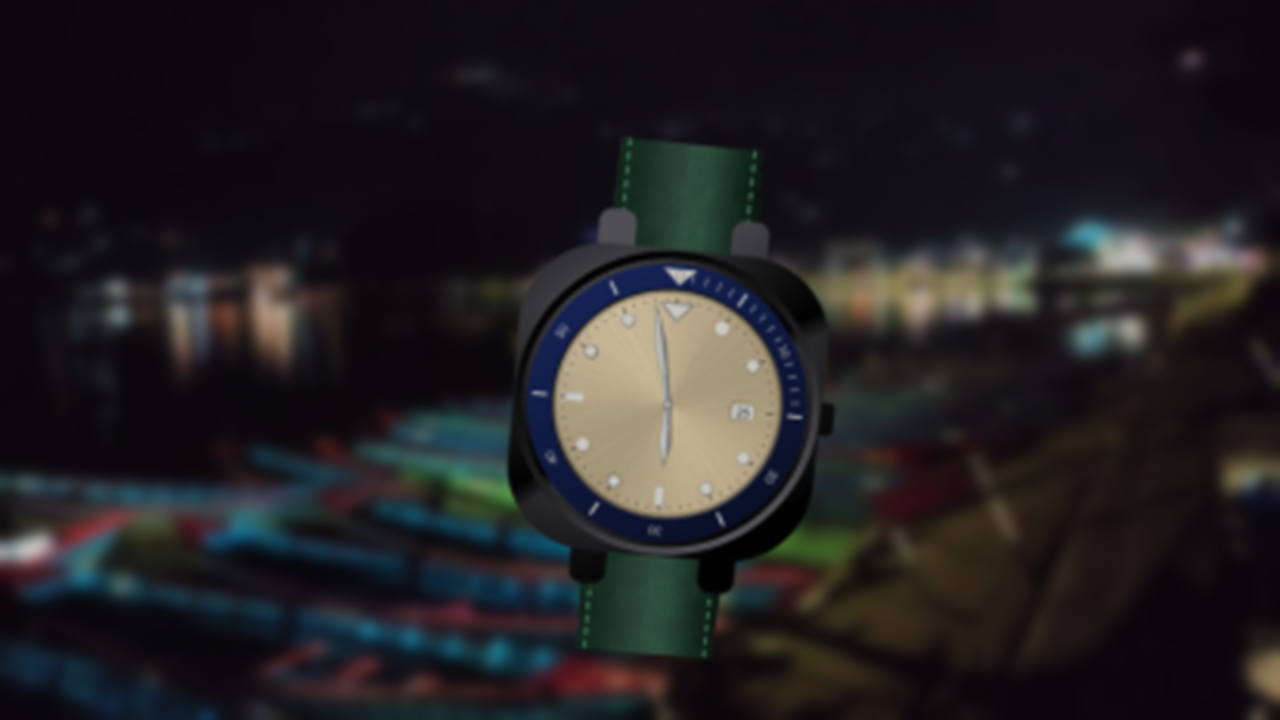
5:58
